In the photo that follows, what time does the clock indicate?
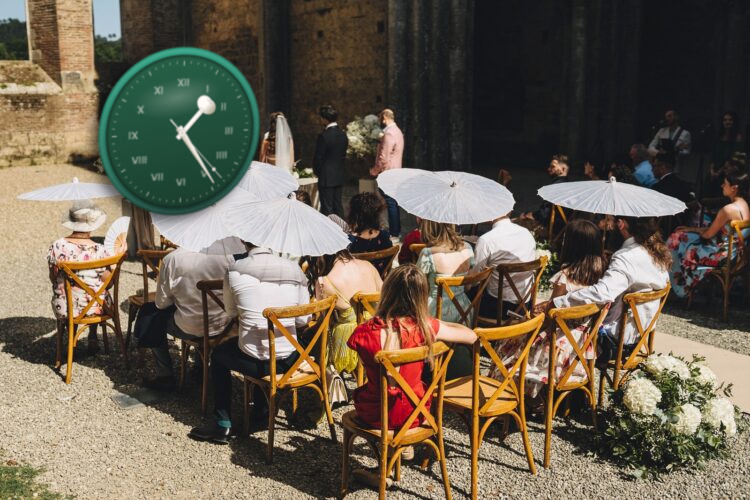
1:24:23
